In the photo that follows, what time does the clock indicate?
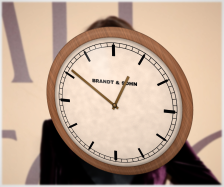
12:51
